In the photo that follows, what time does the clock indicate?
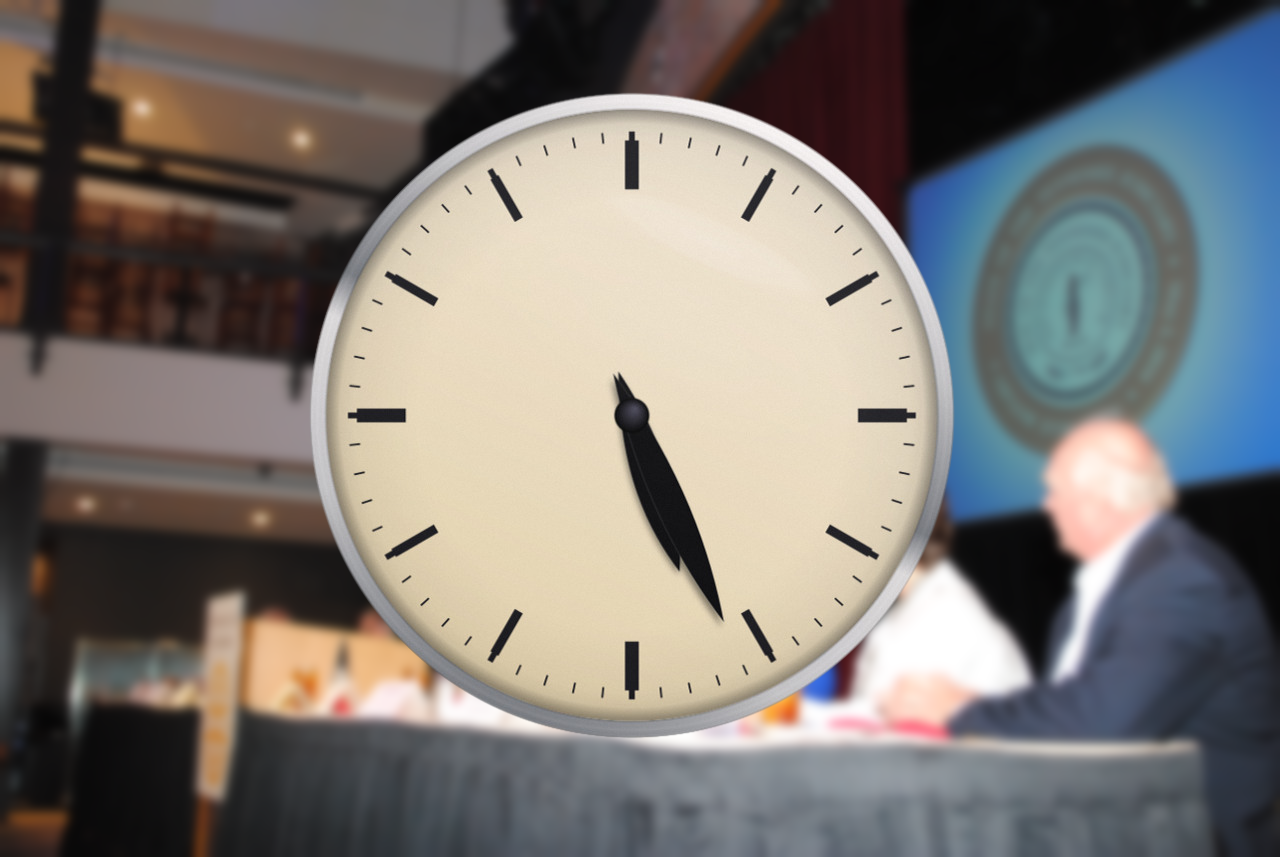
5:26
